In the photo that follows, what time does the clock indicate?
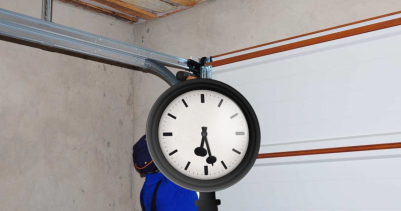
6:28
